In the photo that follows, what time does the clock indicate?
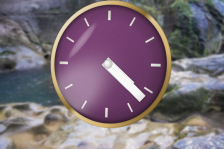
4:22
